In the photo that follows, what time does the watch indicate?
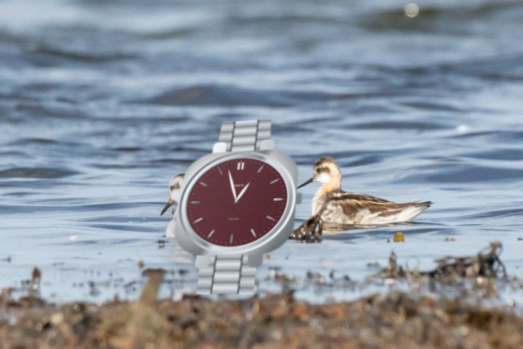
12:57
